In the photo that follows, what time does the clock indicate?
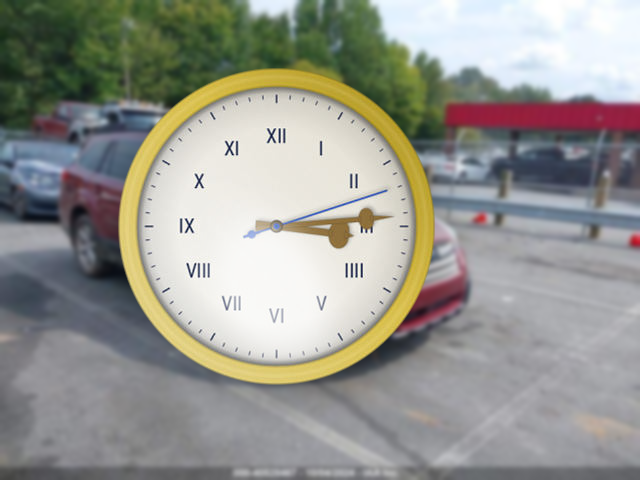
3:14:12
